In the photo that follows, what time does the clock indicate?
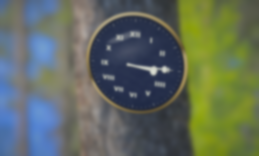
3:15
